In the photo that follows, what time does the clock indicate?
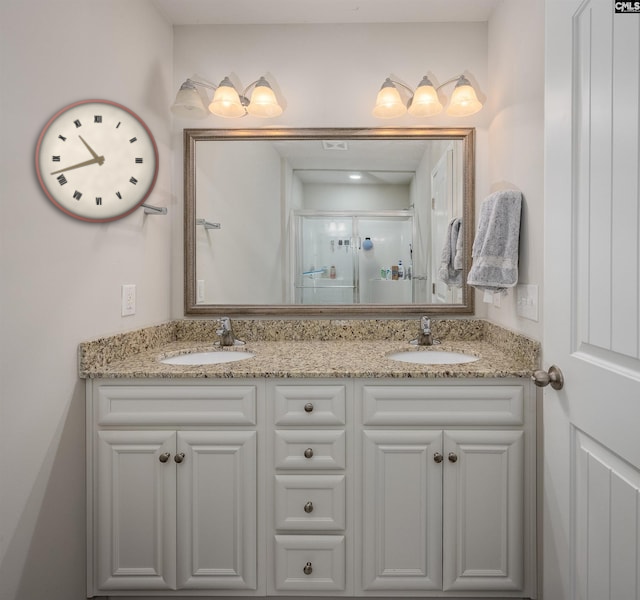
10:42
